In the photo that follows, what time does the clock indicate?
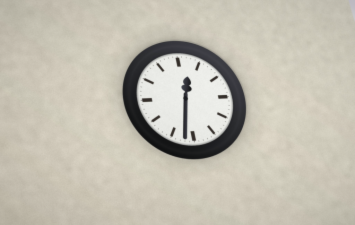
12:32
